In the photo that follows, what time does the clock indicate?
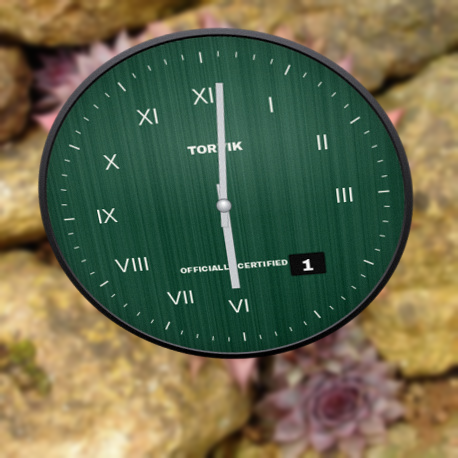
6:01
